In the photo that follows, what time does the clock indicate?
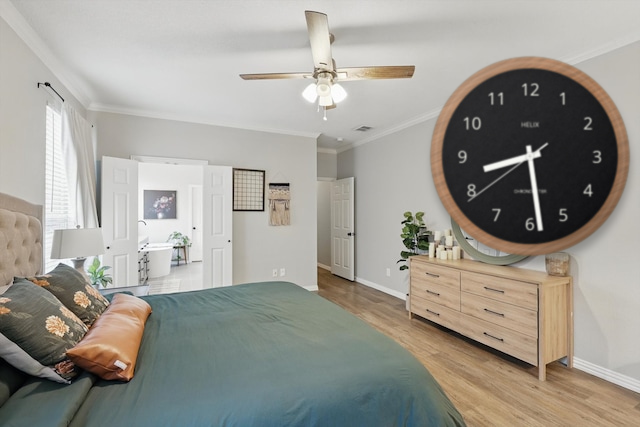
8:28:39
